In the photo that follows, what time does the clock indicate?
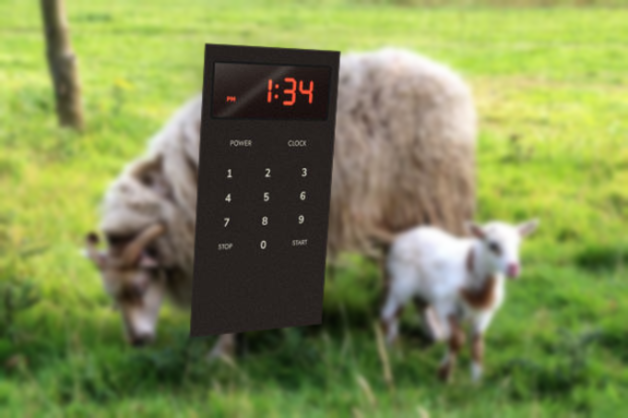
1:34
